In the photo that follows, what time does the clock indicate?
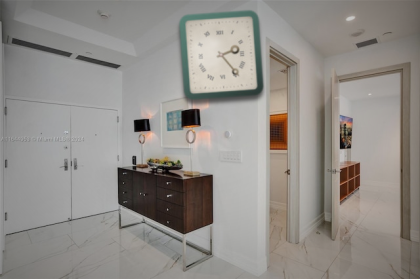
2:24
